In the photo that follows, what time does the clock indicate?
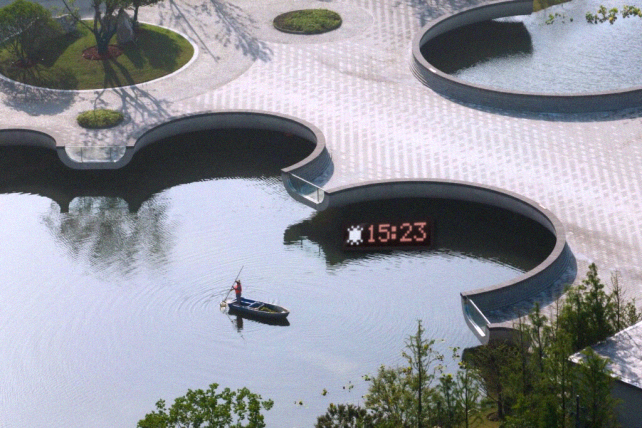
15:23
